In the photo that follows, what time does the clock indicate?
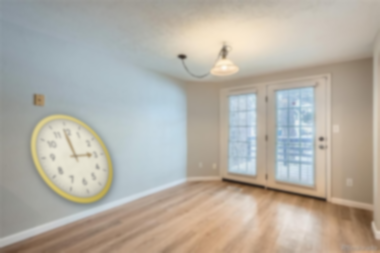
2:59
